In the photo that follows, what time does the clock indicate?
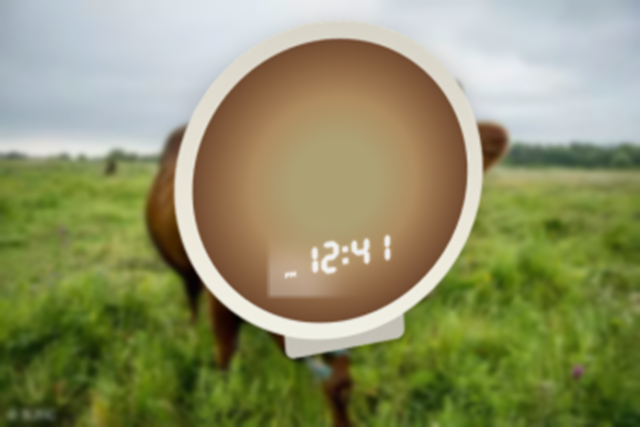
12:41
